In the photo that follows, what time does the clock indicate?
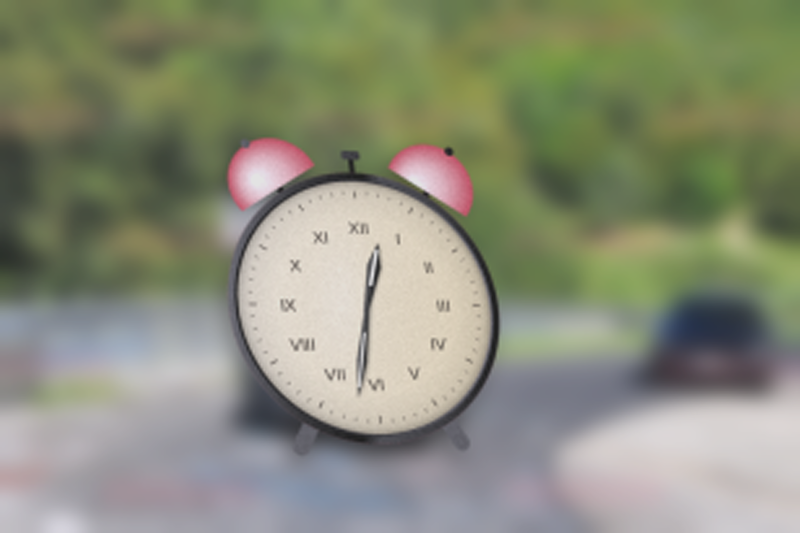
12:32
